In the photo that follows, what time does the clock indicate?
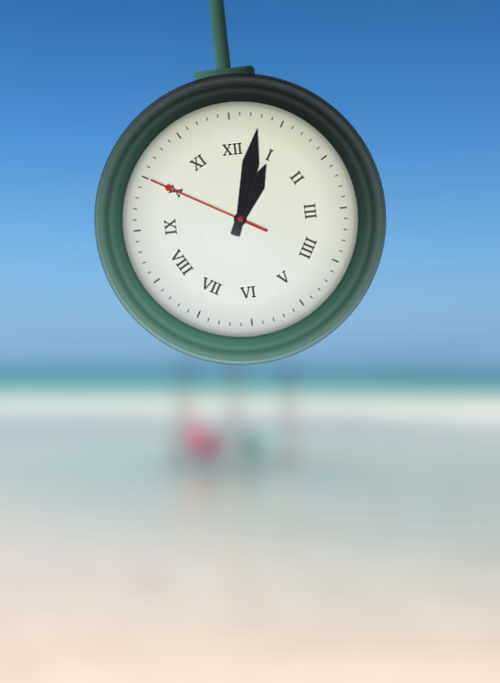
1:02:50
